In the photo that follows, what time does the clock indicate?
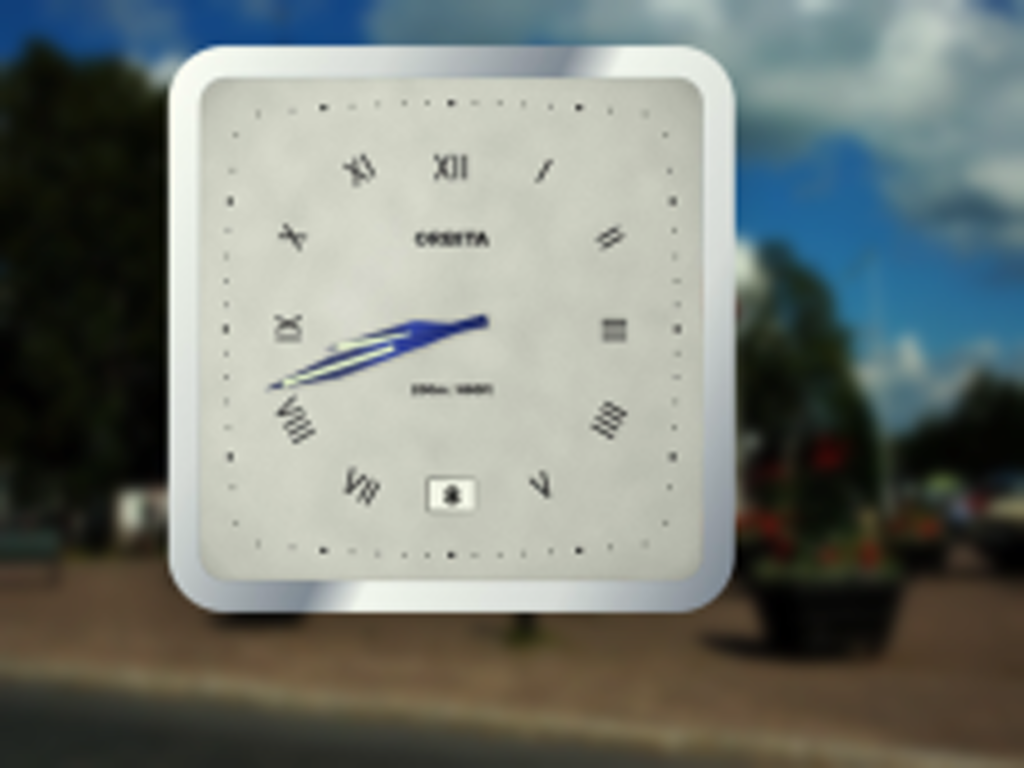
8:42
